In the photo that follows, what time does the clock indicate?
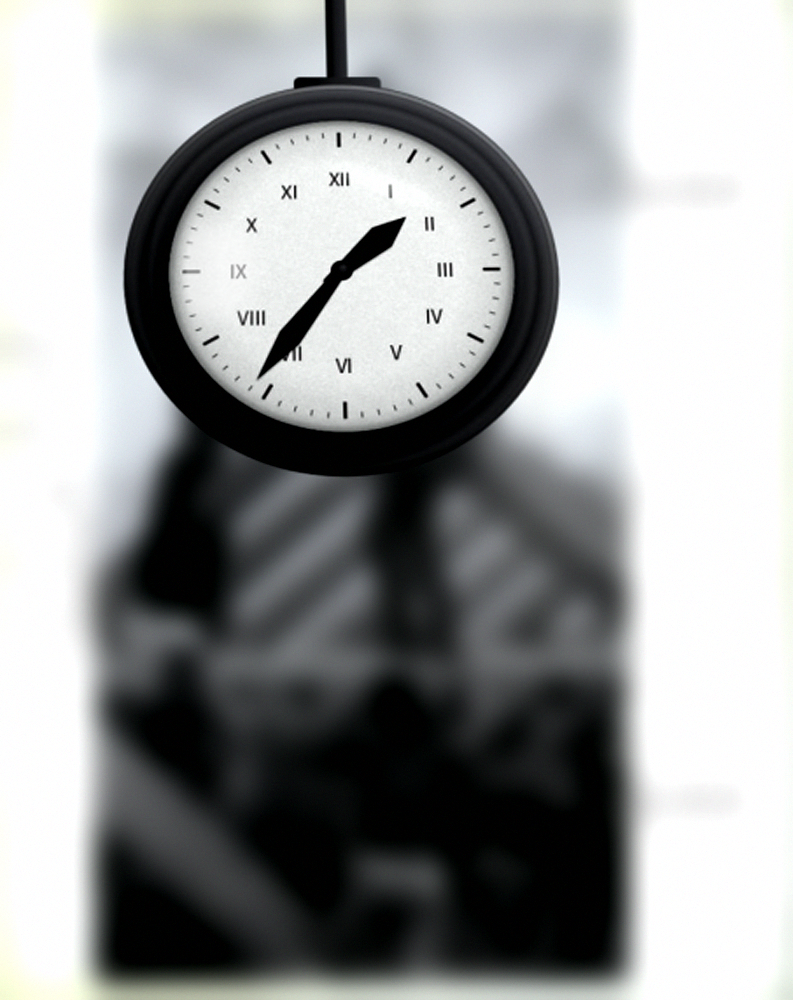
1:36
